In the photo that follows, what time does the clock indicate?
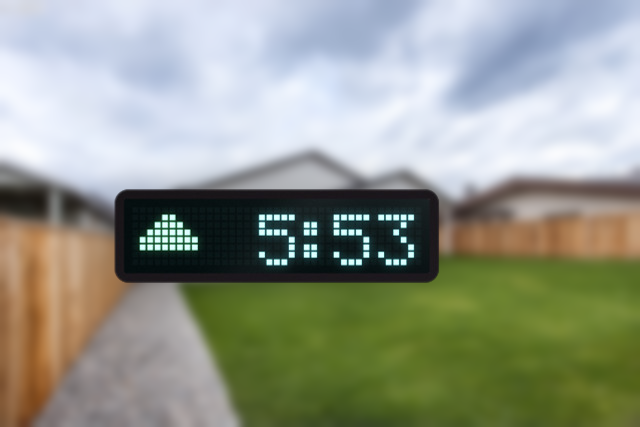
5:53
